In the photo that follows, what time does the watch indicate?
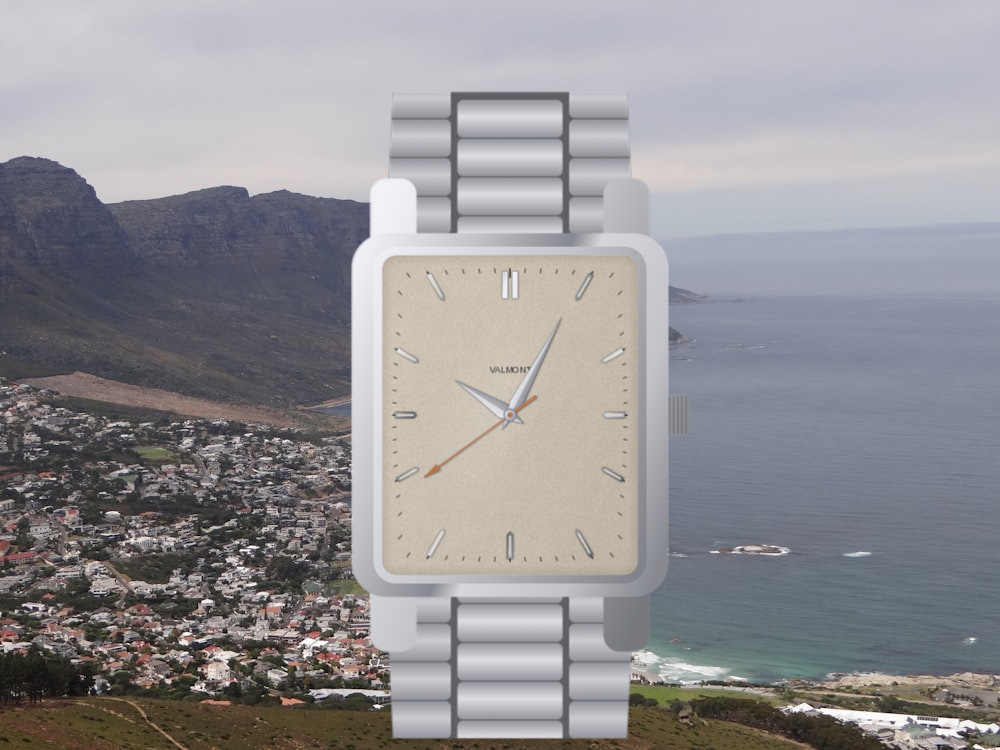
10:04:39
